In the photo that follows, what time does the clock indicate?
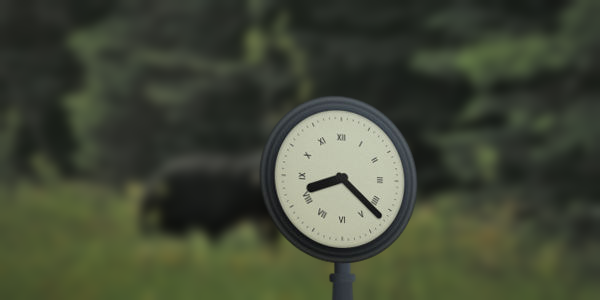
8:22
